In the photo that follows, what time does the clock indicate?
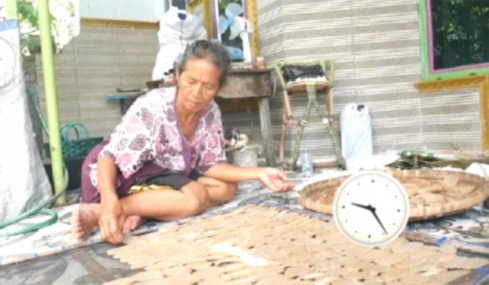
9:24
